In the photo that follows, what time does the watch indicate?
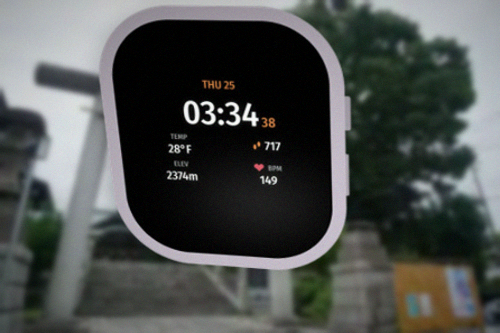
3:34:38
